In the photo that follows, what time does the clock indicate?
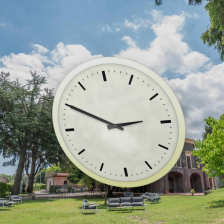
2:50
